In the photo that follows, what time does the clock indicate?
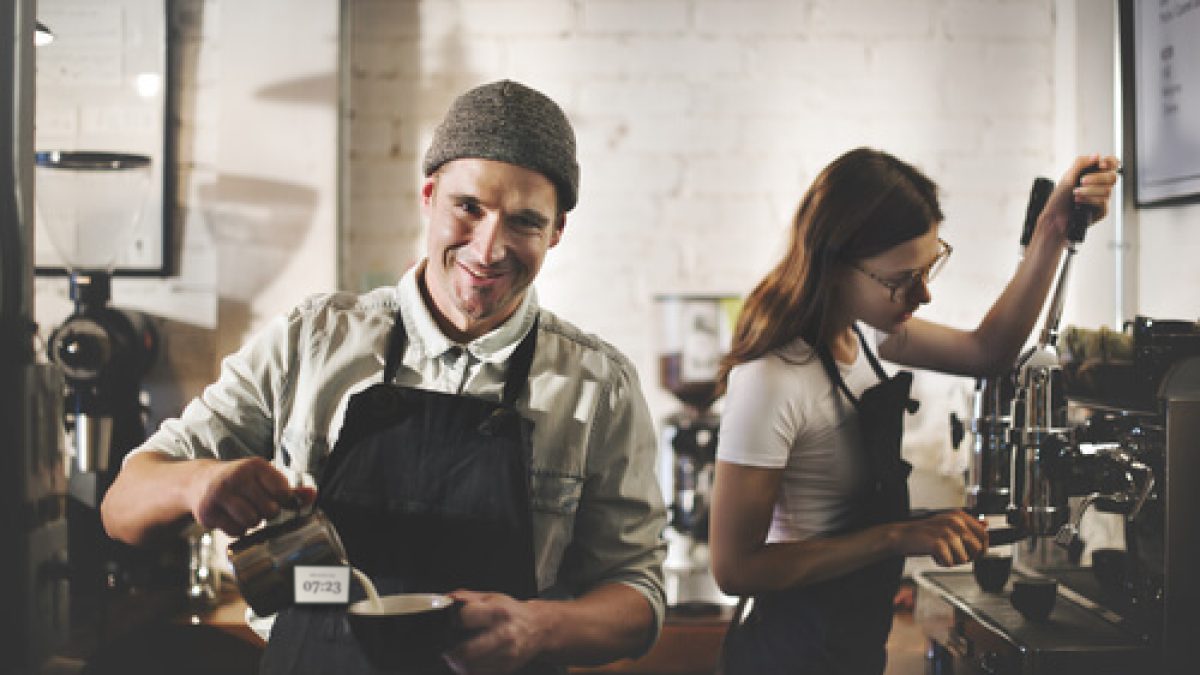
7:23
